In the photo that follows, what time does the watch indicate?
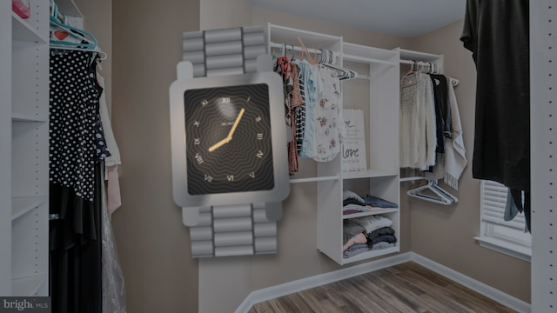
8:05
